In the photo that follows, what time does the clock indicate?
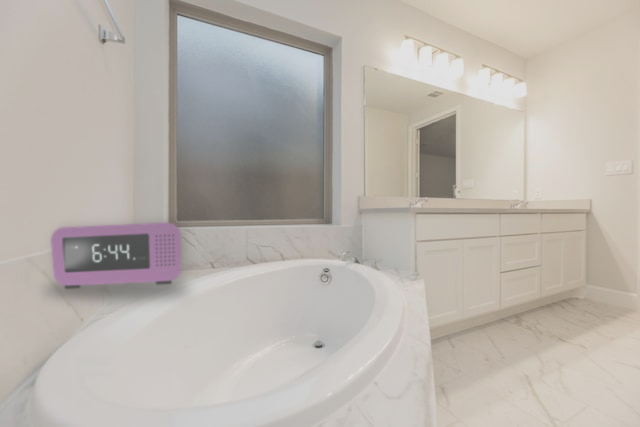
6:44
